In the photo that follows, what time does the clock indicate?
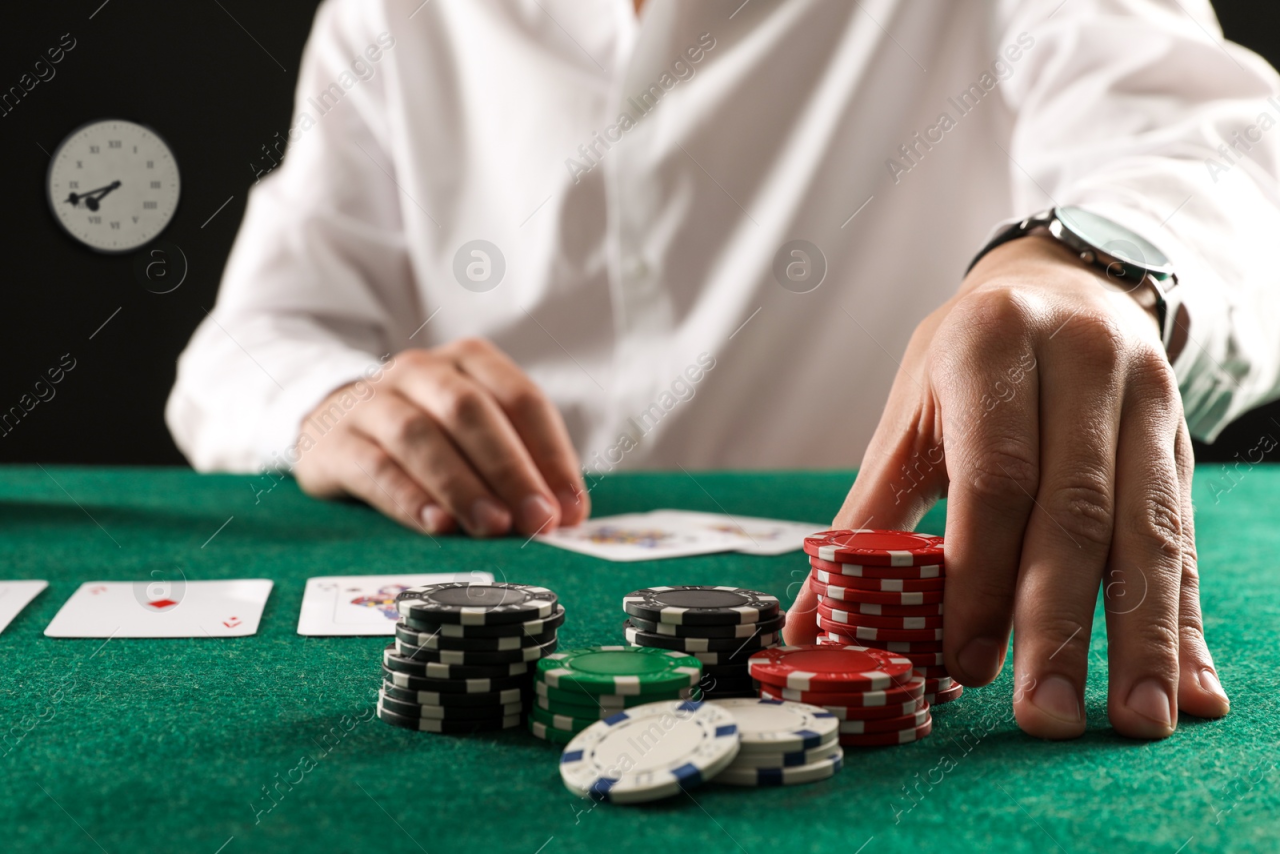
7:42
